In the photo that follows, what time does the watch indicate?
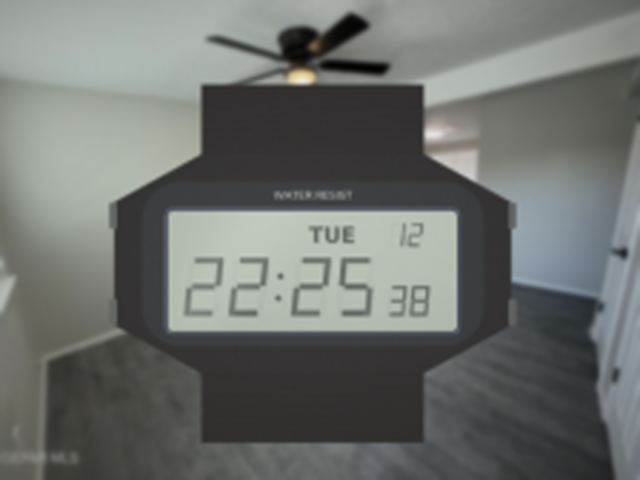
22:25:38
